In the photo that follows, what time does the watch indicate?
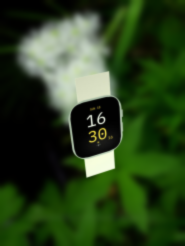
16:30
